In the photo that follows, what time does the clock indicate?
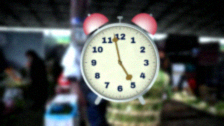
4:58
